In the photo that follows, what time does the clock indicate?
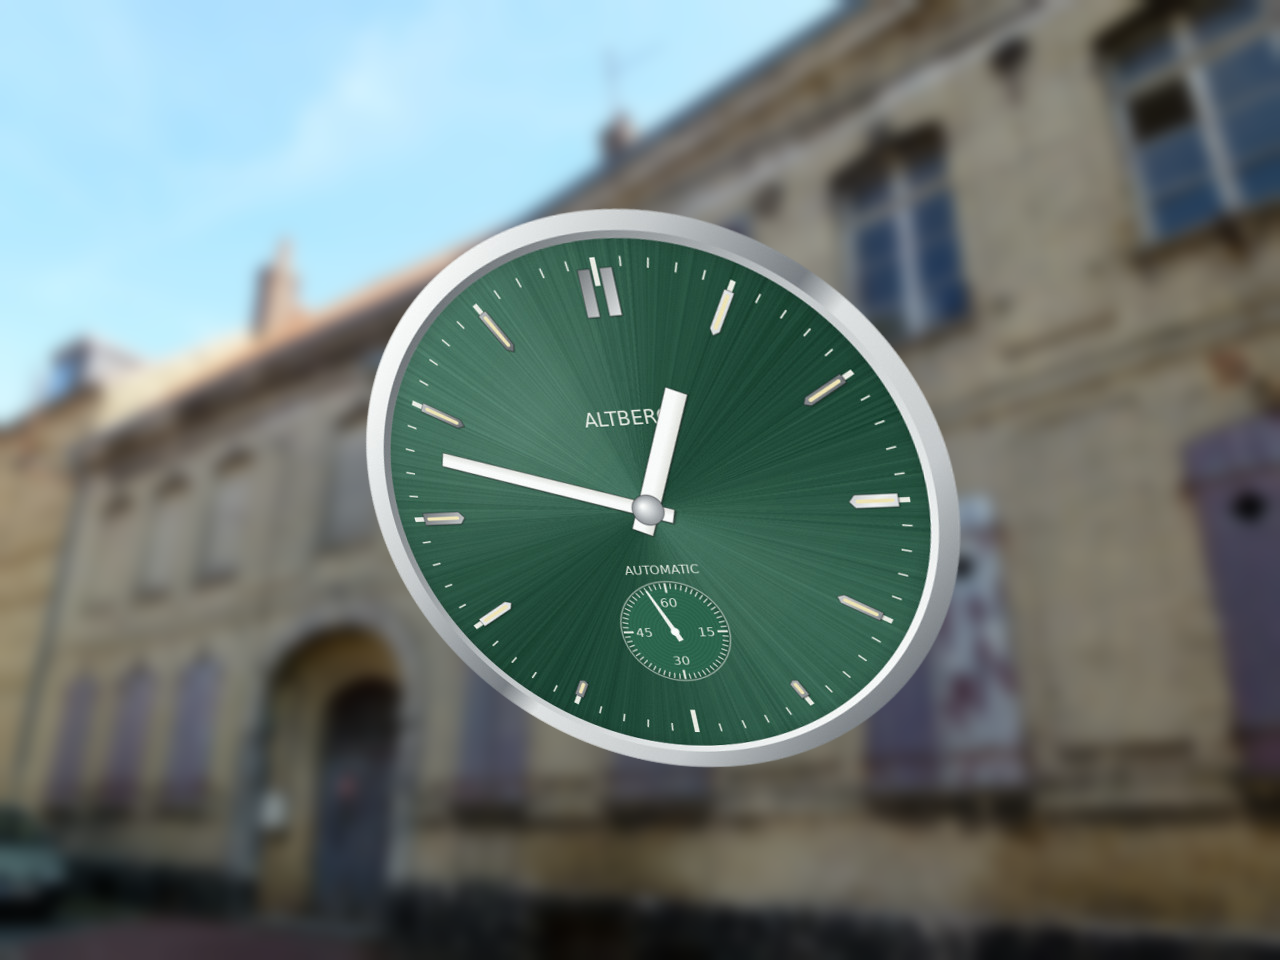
12:47:56
